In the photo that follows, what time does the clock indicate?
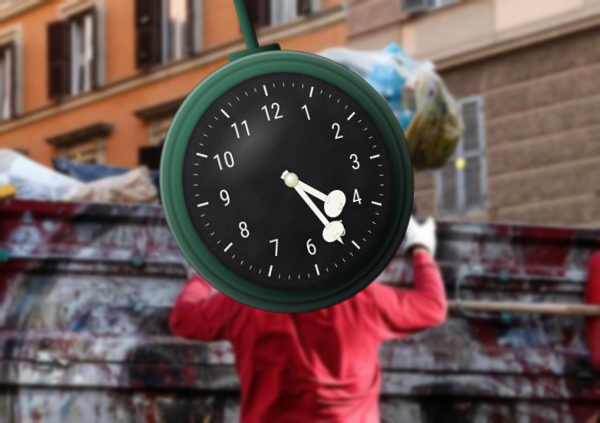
4:26
